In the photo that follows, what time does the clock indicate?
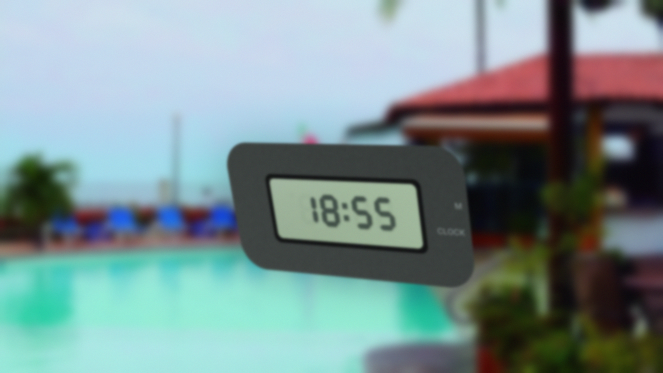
18:55
